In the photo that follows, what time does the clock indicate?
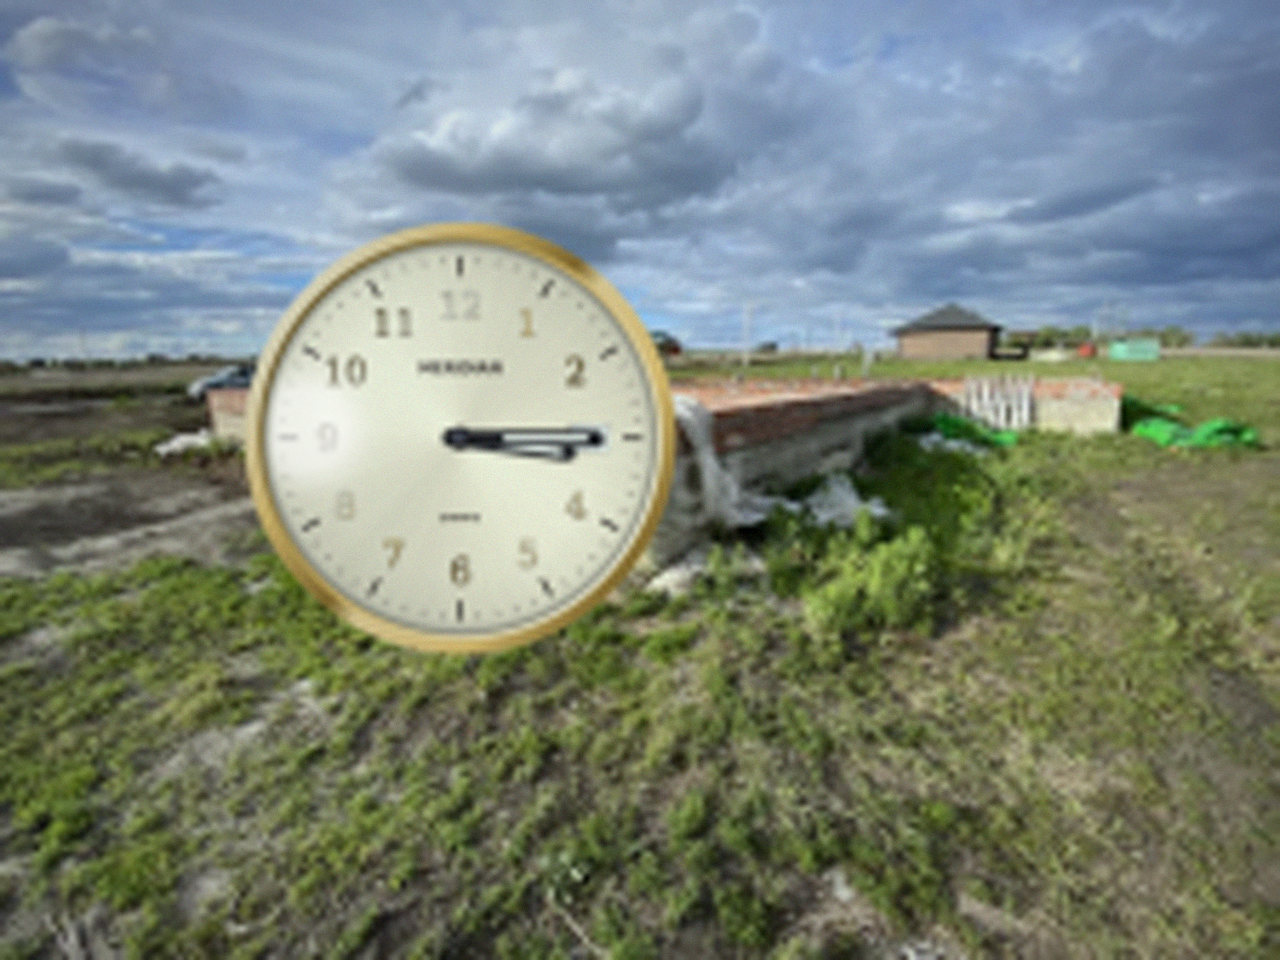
3:15
